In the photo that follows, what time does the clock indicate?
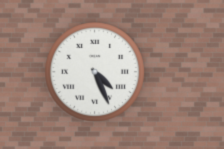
4:26
